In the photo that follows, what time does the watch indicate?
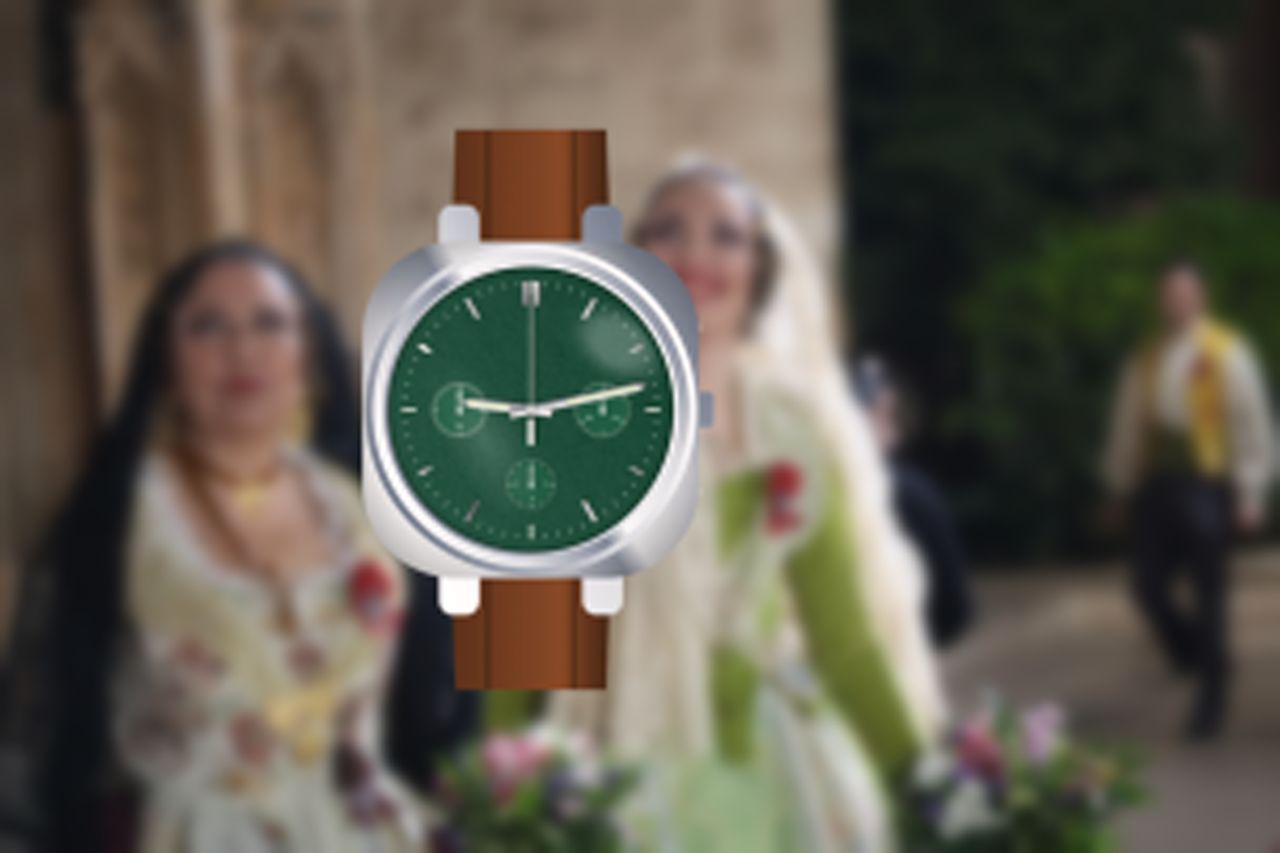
9:13
